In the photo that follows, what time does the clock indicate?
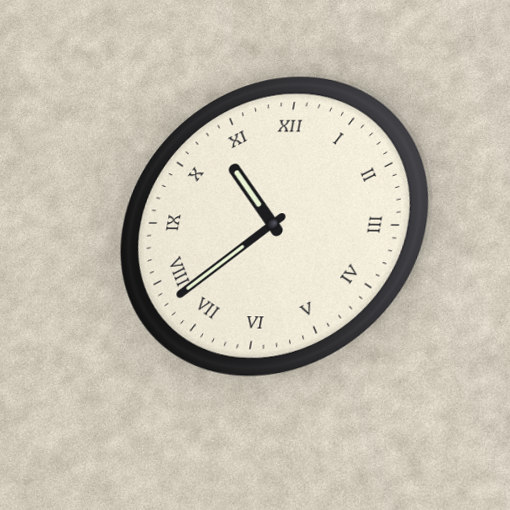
10:38
